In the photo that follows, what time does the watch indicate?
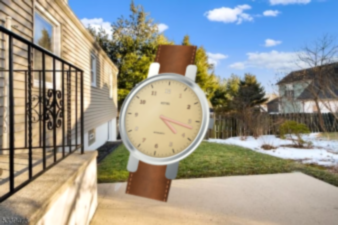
4:17
